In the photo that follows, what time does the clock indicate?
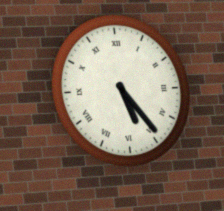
5:24
